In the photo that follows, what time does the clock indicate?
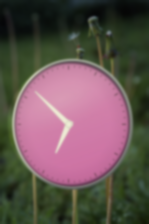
6:52
